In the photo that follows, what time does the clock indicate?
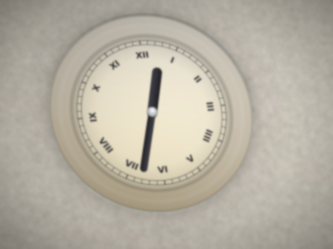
12:33
